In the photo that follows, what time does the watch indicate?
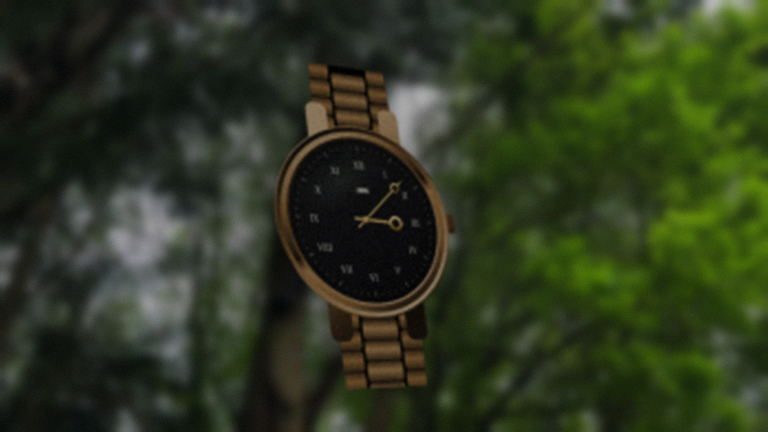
3:08
